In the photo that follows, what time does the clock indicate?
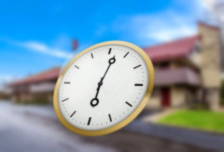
6:02
